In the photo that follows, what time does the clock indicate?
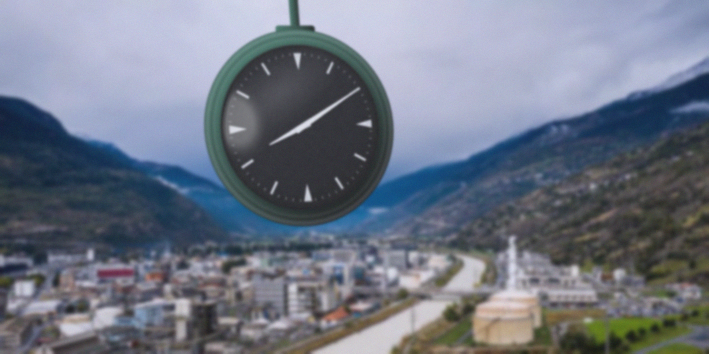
8:10
